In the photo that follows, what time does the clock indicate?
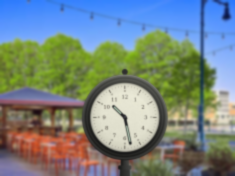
10:28
